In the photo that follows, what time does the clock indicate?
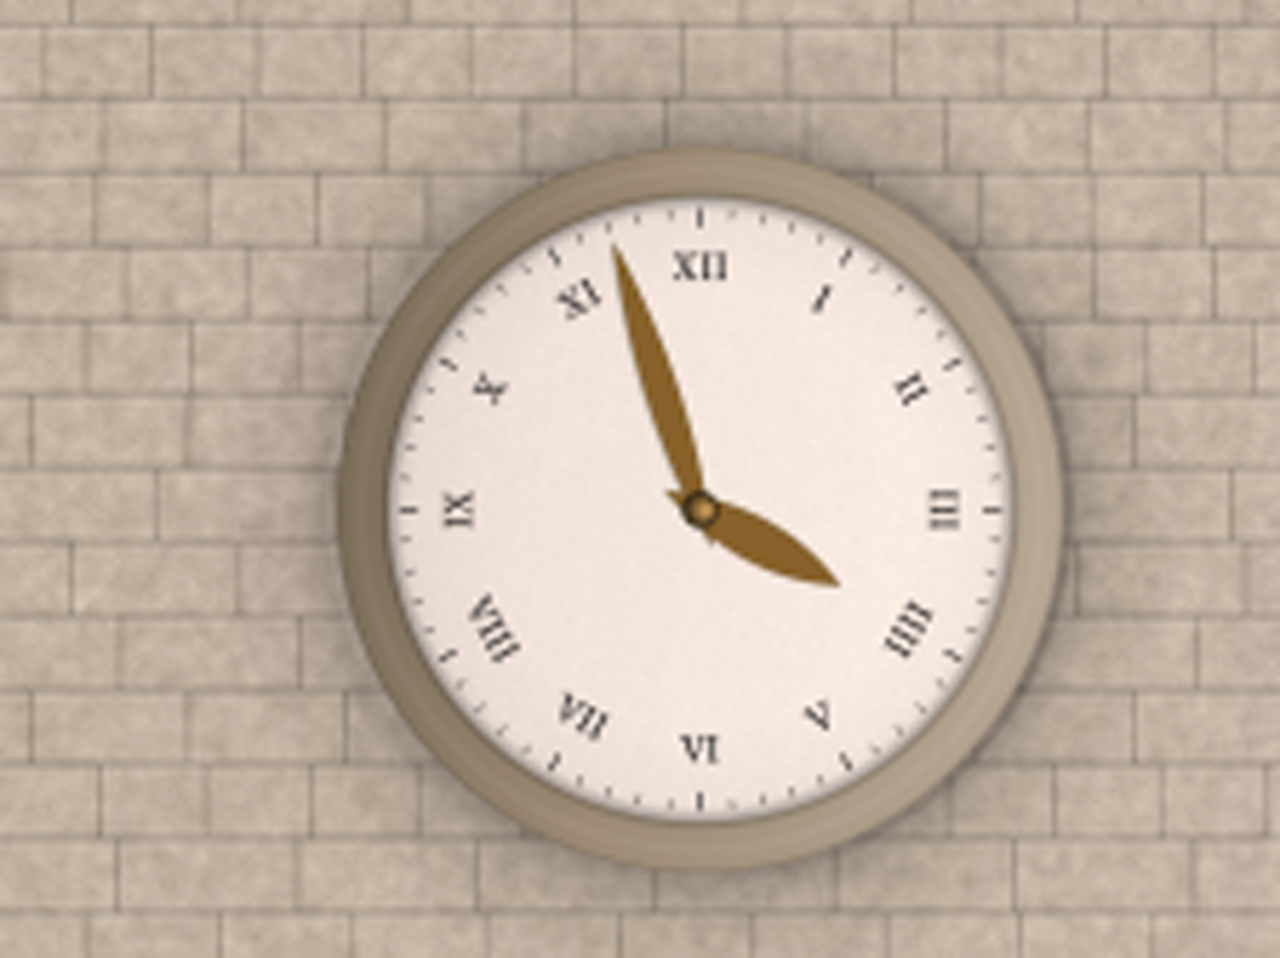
3:57
